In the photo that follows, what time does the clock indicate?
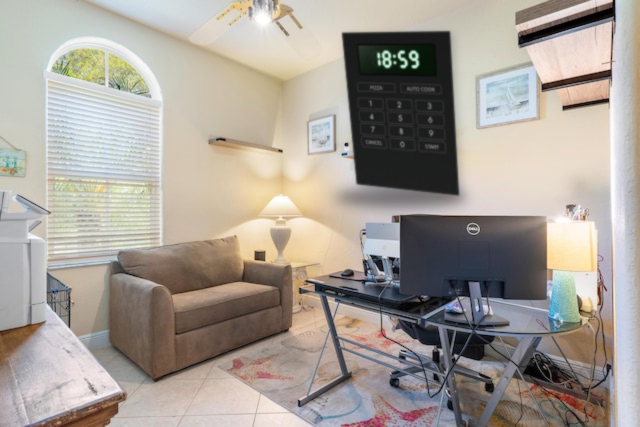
18:59
